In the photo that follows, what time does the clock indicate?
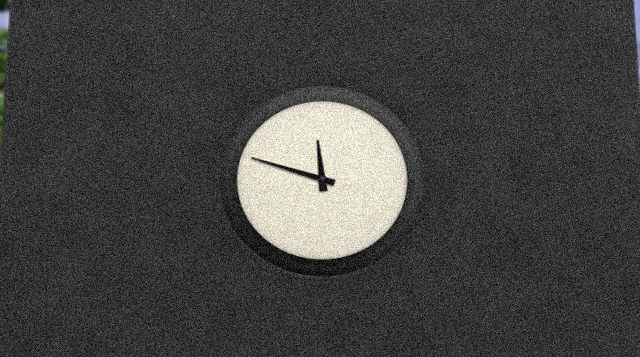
11:48
